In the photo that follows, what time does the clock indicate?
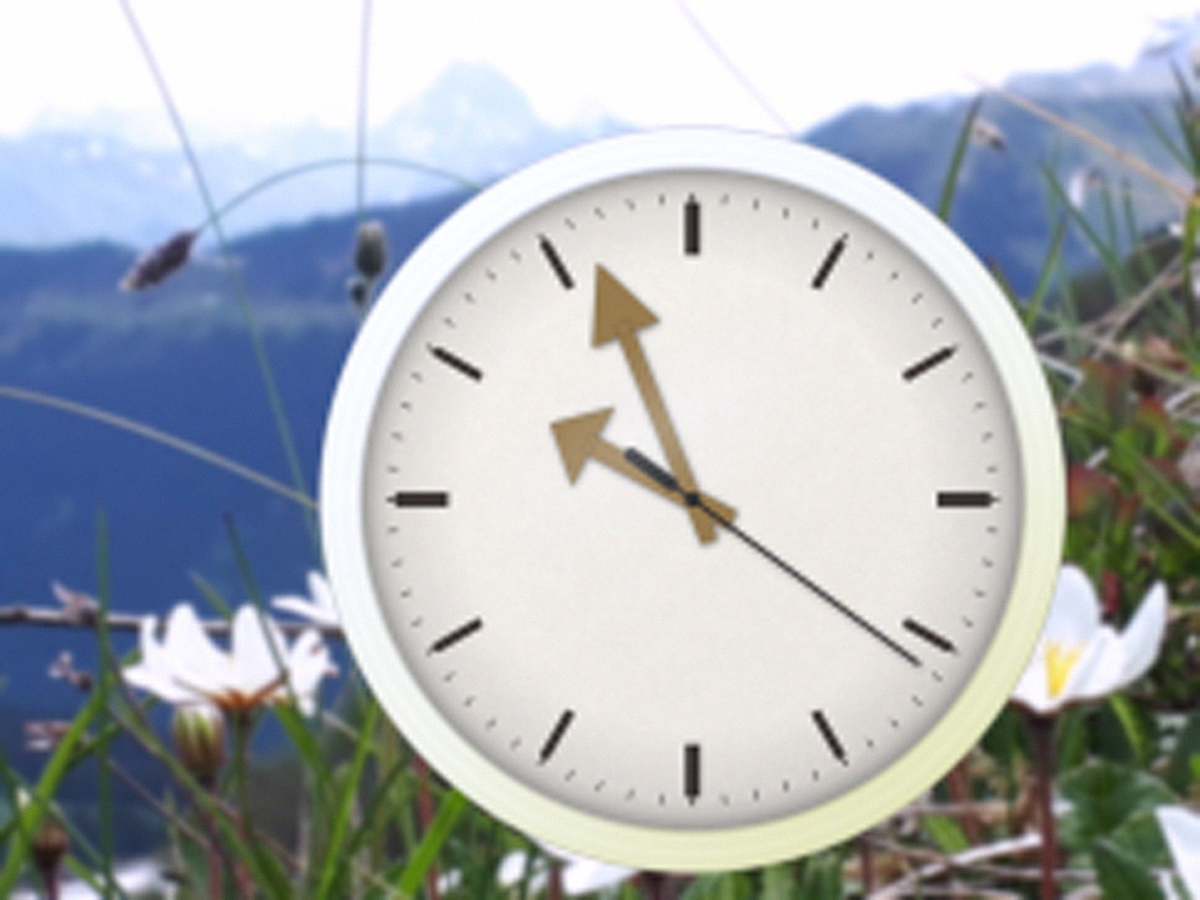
9:56:21
